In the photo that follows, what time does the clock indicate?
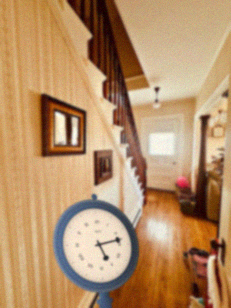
5:13
